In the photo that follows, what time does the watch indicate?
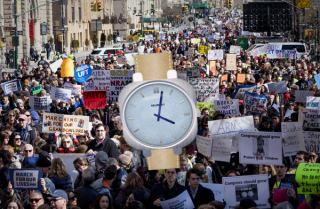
4:02
